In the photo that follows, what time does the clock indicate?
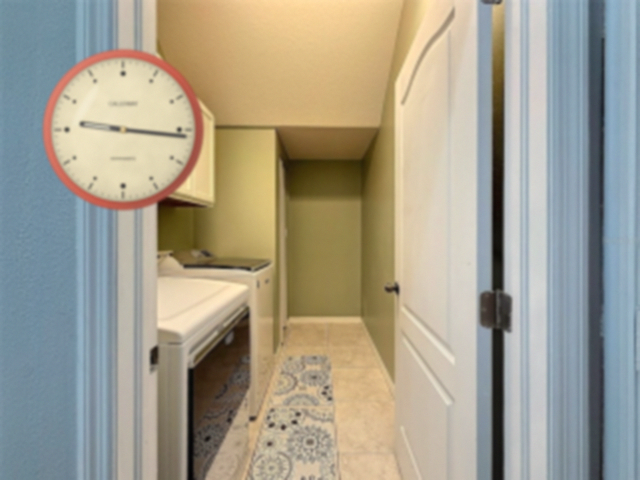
9:16
